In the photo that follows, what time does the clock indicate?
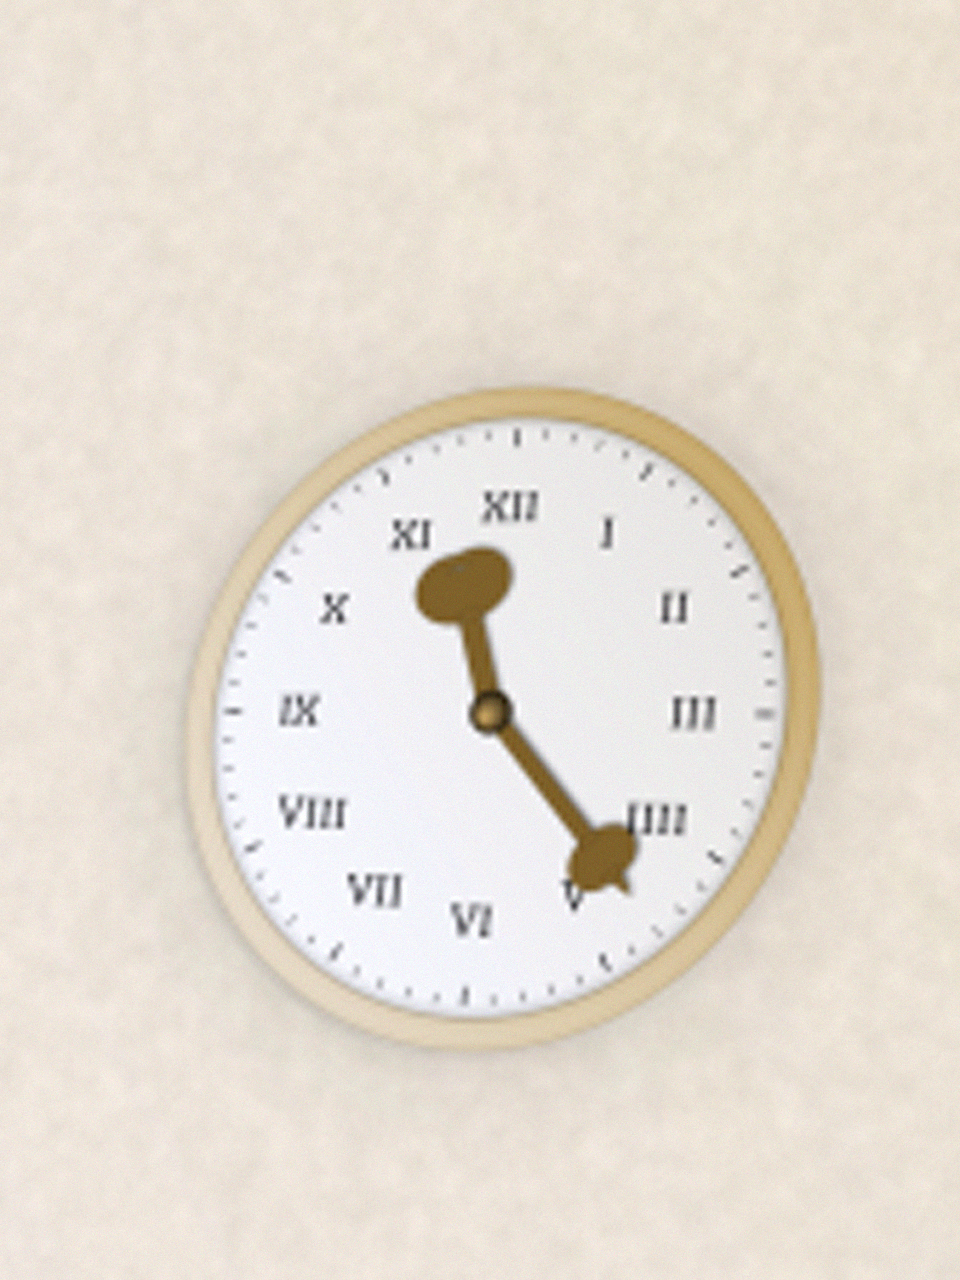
11:23
